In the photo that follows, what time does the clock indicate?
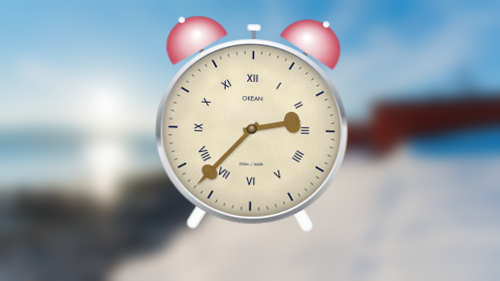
2:37
